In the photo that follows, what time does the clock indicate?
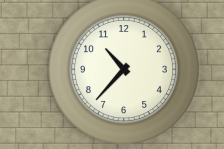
10:37
